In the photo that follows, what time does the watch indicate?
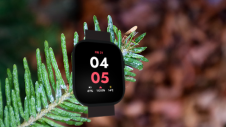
4:05
